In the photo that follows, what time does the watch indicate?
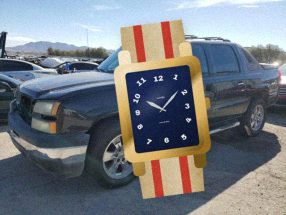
10:08
